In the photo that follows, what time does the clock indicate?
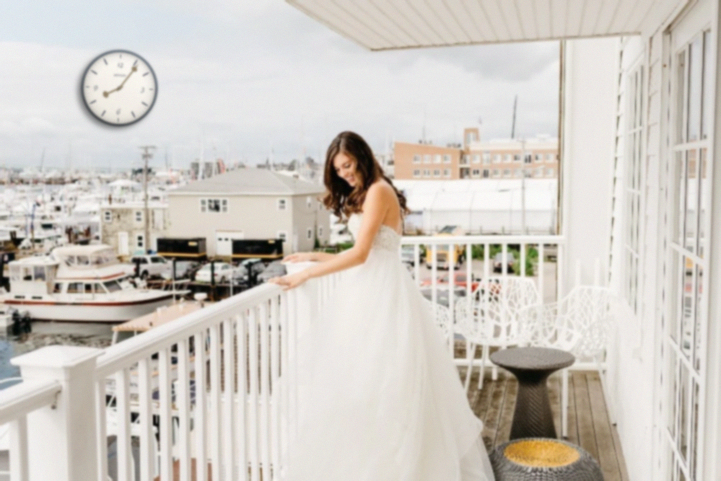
8:06
